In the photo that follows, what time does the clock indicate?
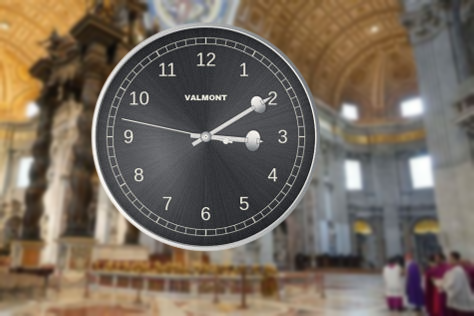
3:09:47
